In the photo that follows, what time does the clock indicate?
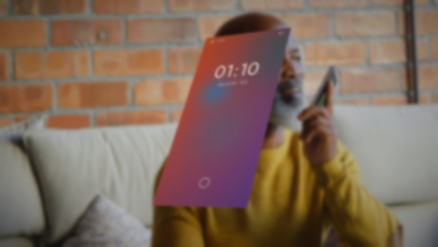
1:10
